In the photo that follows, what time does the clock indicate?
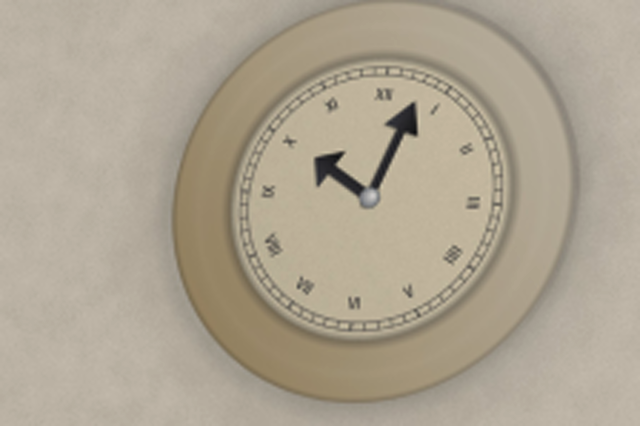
10:03
